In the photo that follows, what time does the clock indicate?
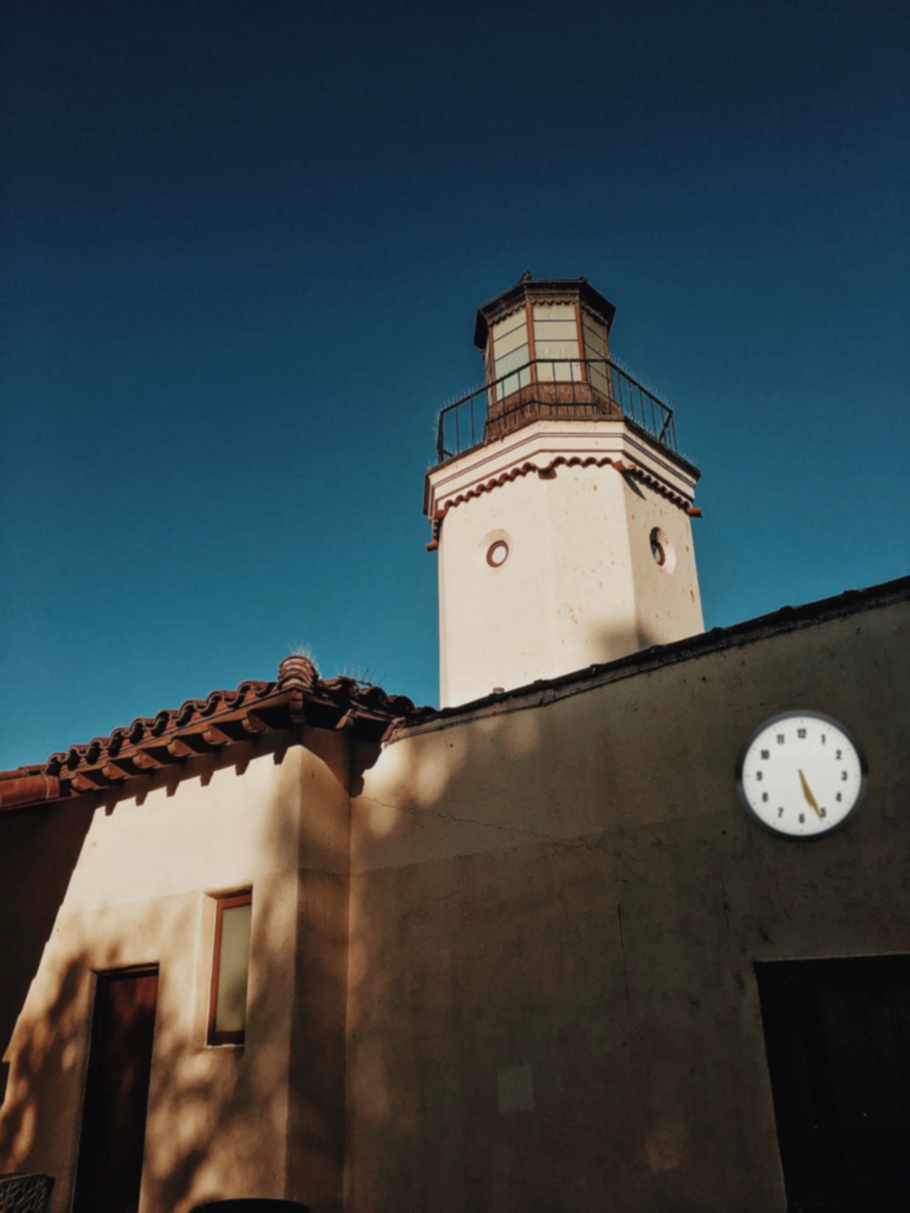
5:26
